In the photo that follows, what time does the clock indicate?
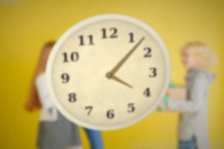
4:07
